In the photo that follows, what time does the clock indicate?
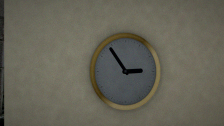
2:54
